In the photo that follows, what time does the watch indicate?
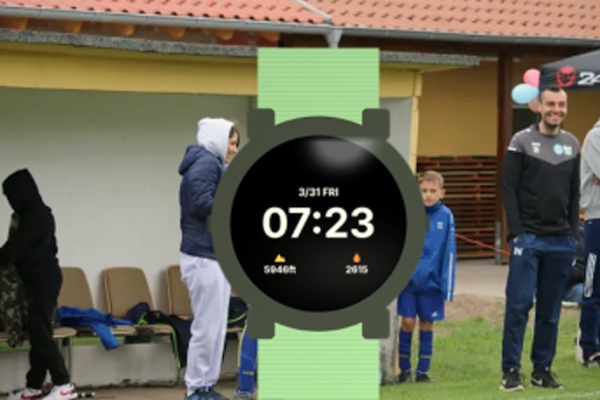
7:23
